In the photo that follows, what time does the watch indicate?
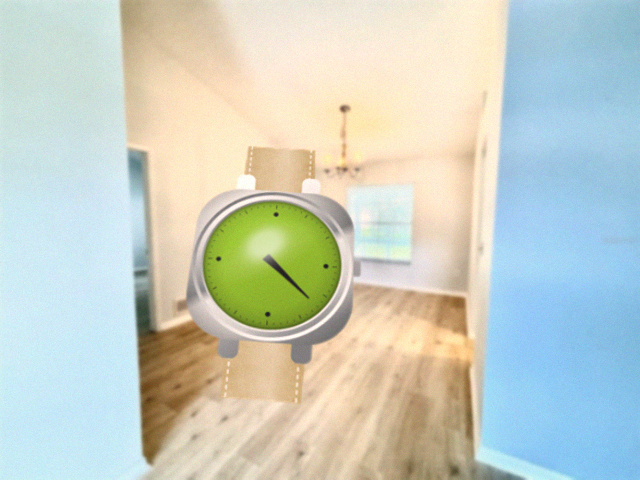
4:22
